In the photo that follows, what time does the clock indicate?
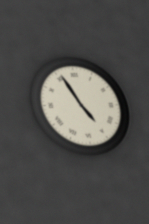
4:56
